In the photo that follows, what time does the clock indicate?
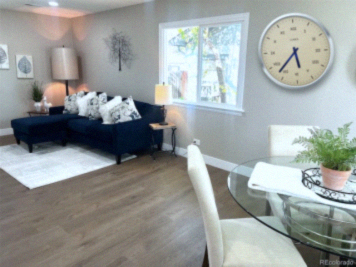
5:37
